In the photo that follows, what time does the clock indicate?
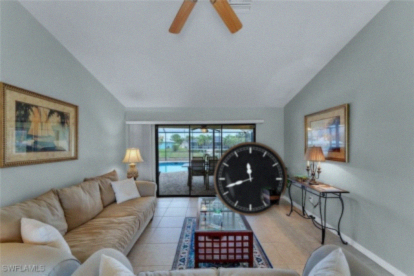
11:42
